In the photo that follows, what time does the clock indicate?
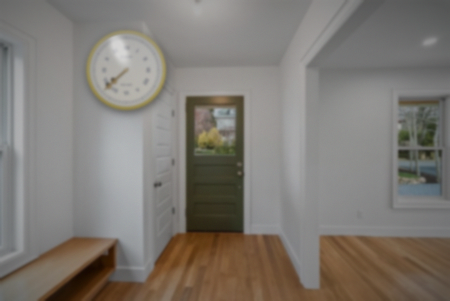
7:38
